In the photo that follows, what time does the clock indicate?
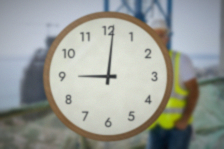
9:01
